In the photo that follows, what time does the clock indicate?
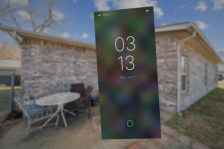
3:13
